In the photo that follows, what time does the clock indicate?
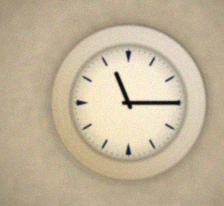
11:15
